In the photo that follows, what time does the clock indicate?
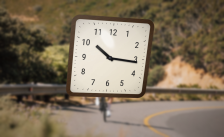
10:16
